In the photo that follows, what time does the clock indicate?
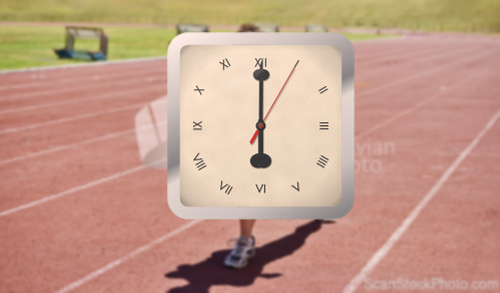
6:00:05
